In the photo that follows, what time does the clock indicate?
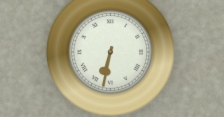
6:32
